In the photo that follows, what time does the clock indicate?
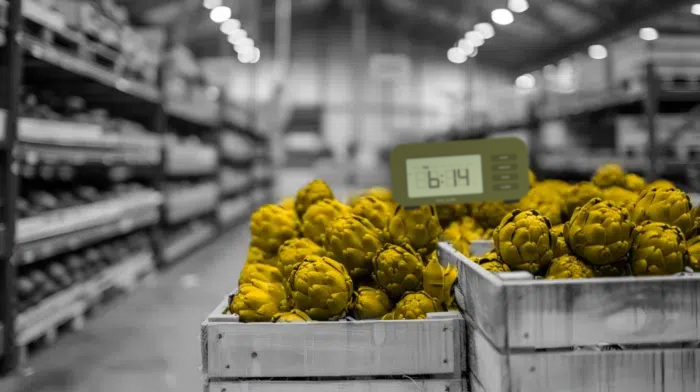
6:14
